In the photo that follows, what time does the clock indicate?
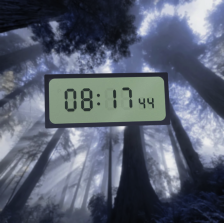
8:17:44
